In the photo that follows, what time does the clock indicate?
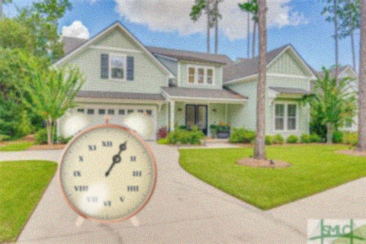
1:05
